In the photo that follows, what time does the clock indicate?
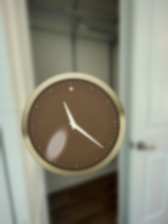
11:22
